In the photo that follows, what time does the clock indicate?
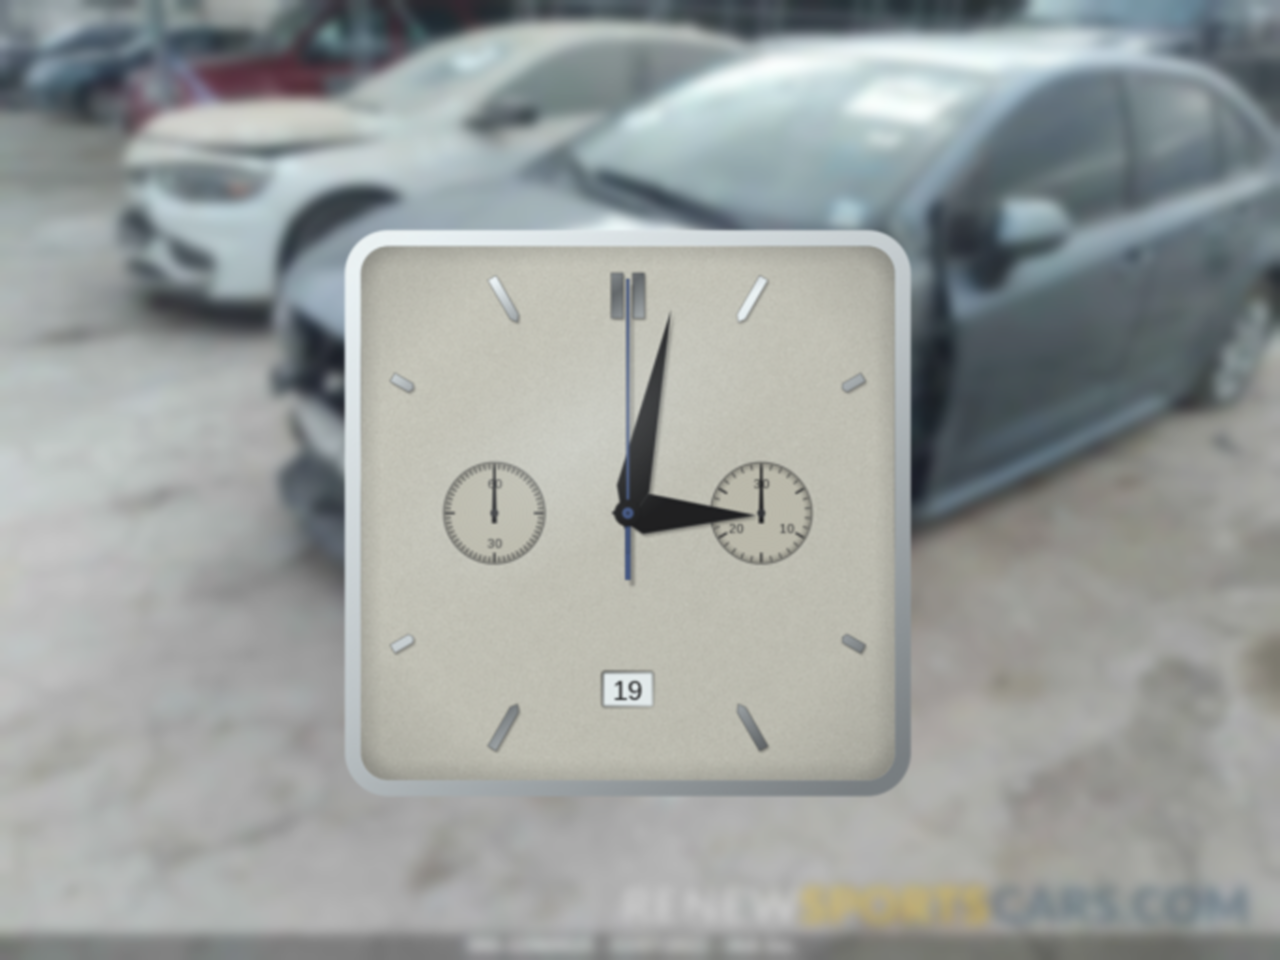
3:02
